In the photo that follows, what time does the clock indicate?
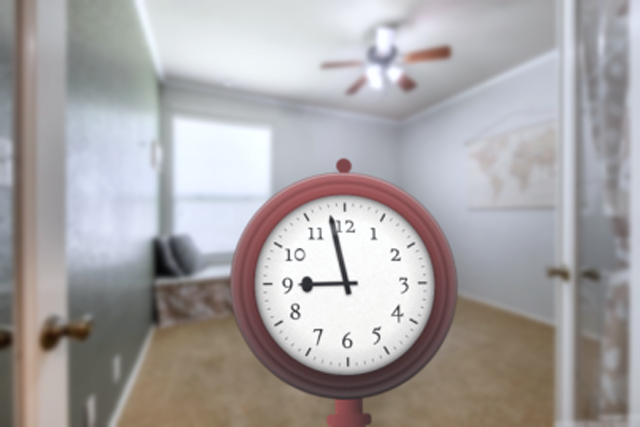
8:58
